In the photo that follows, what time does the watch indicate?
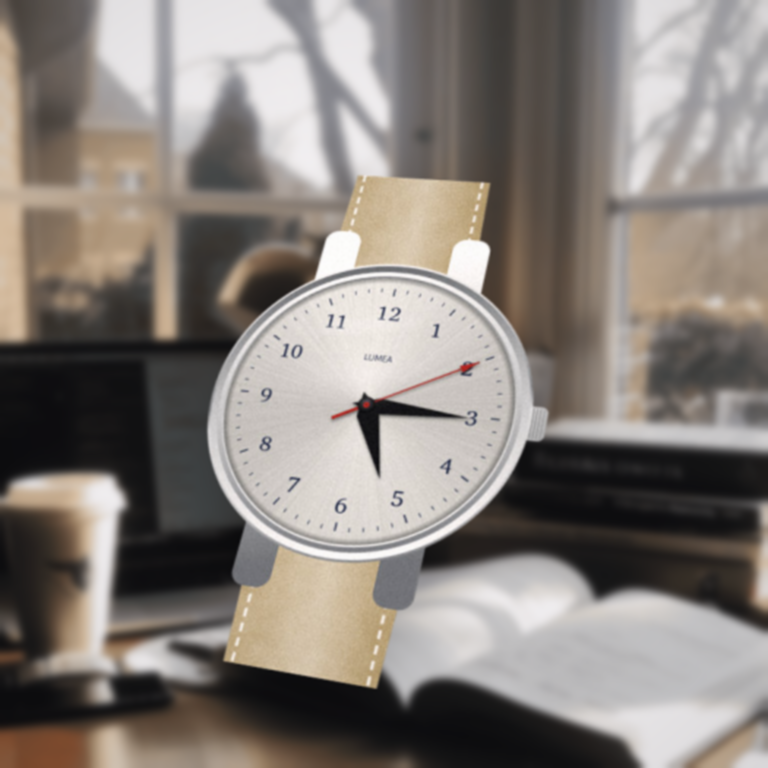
5:15:10
